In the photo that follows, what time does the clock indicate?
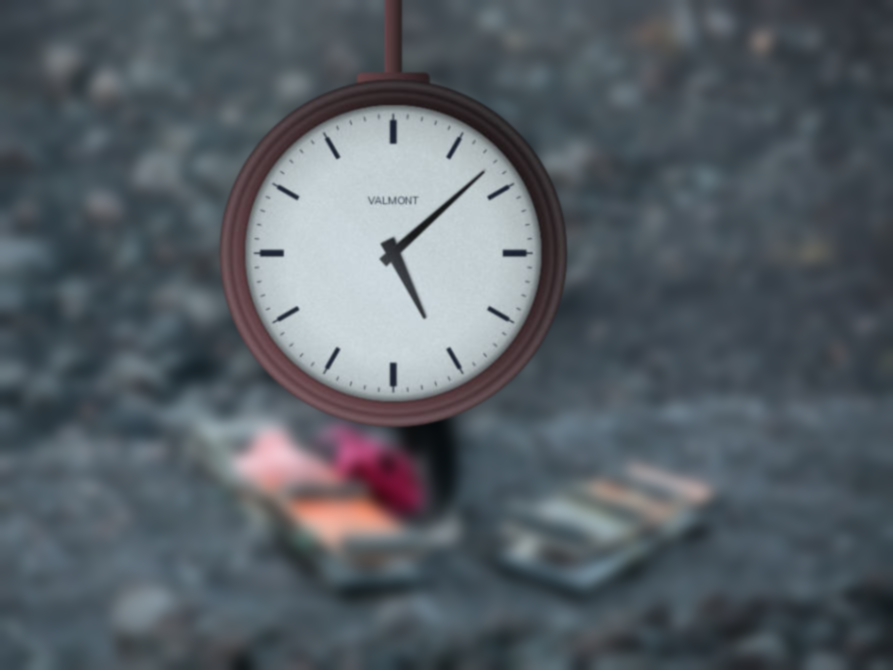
5:08
